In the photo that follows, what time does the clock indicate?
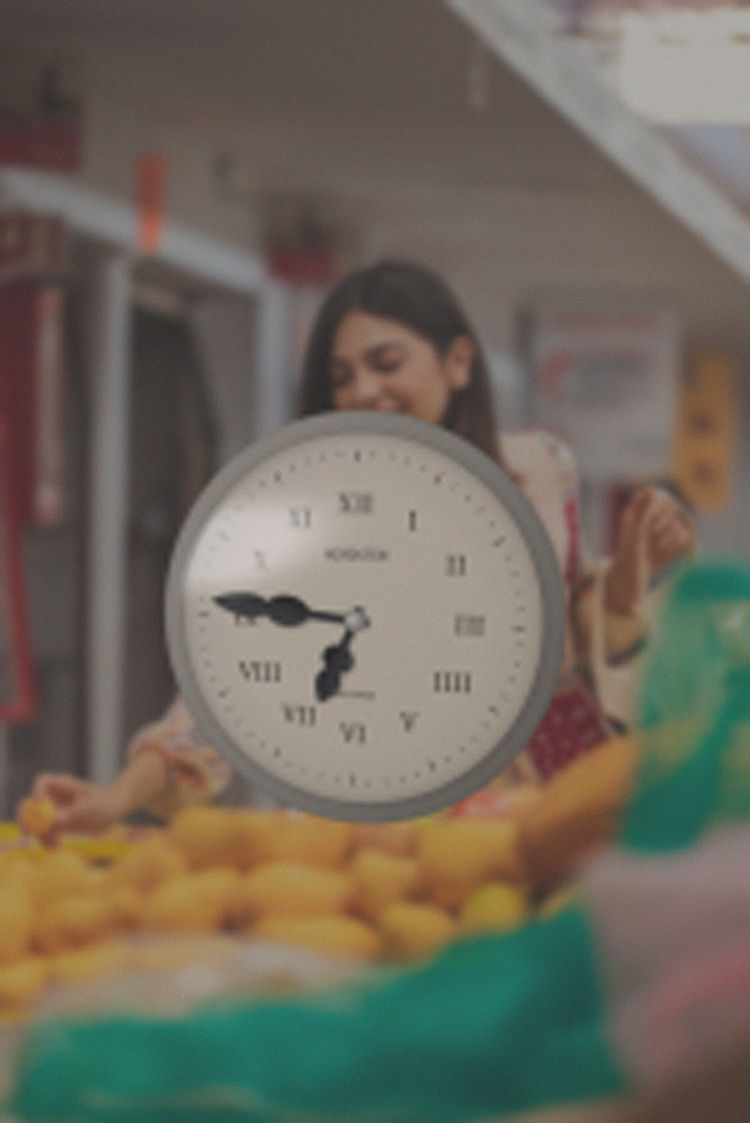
6:46
